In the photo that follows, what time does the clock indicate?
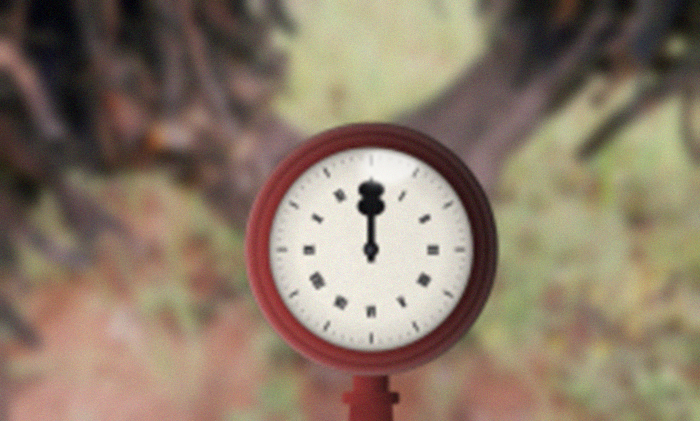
12:00
